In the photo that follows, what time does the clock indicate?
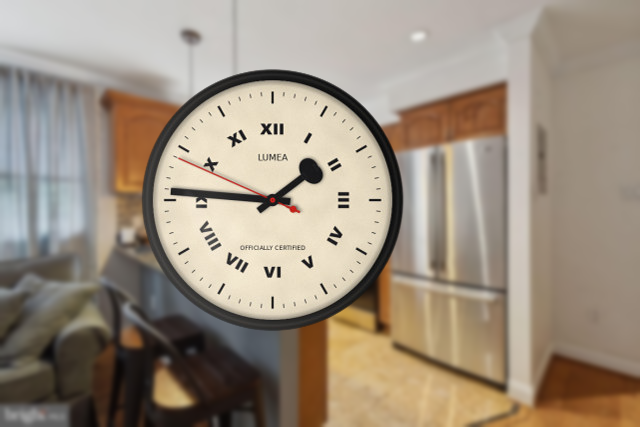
1:45:49
